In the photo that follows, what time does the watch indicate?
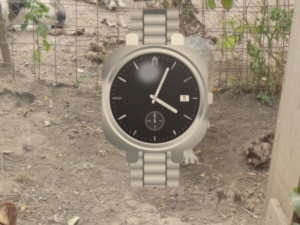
4:04
